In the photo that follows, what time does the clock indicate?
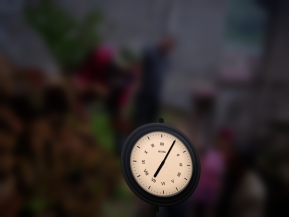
7:05
